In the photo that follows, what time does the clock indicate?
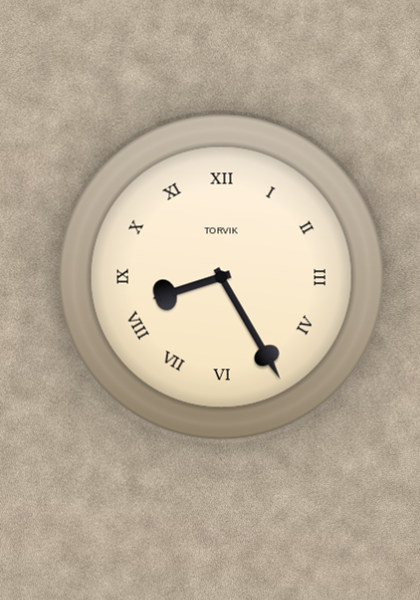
8:25
